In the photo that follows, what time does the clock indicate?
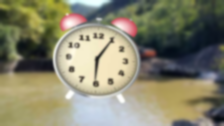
6:05
